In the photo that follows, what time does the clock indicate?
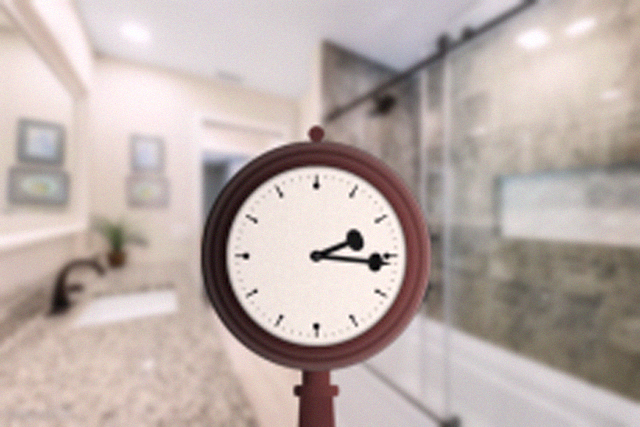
2:16
